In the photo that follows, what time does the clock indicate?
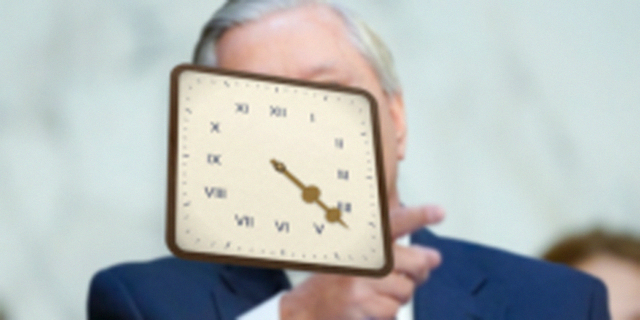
4:22
